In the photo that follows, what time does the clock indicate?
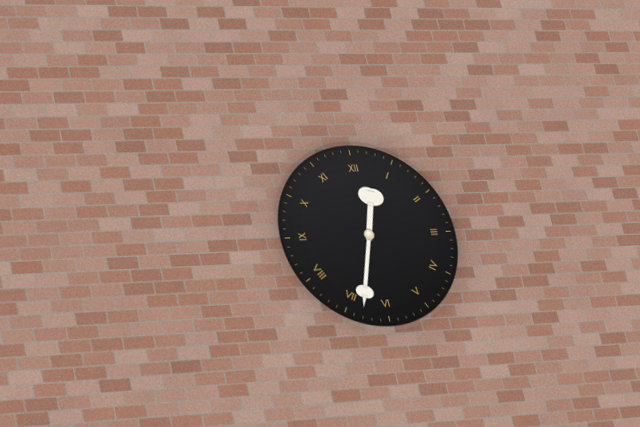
12:33
